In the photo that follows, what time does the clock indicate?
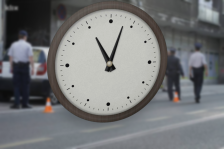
11:03
